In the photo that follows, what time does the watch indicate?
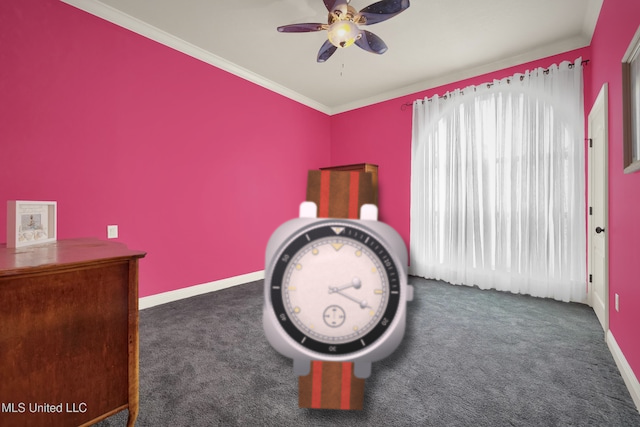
2:19
